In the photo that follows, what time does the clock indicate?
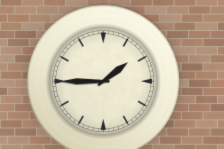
1:45
